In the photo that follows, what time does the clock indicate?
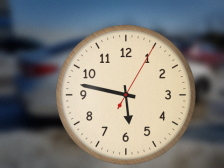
5:47:05
